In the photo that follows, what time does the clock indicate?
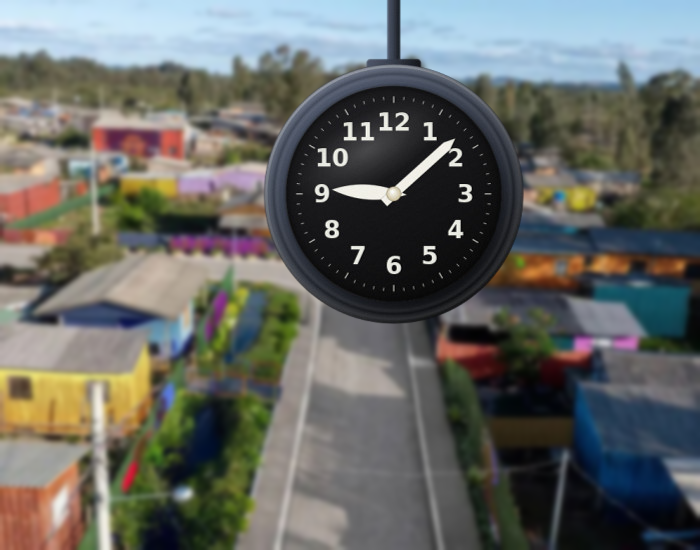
9:08
